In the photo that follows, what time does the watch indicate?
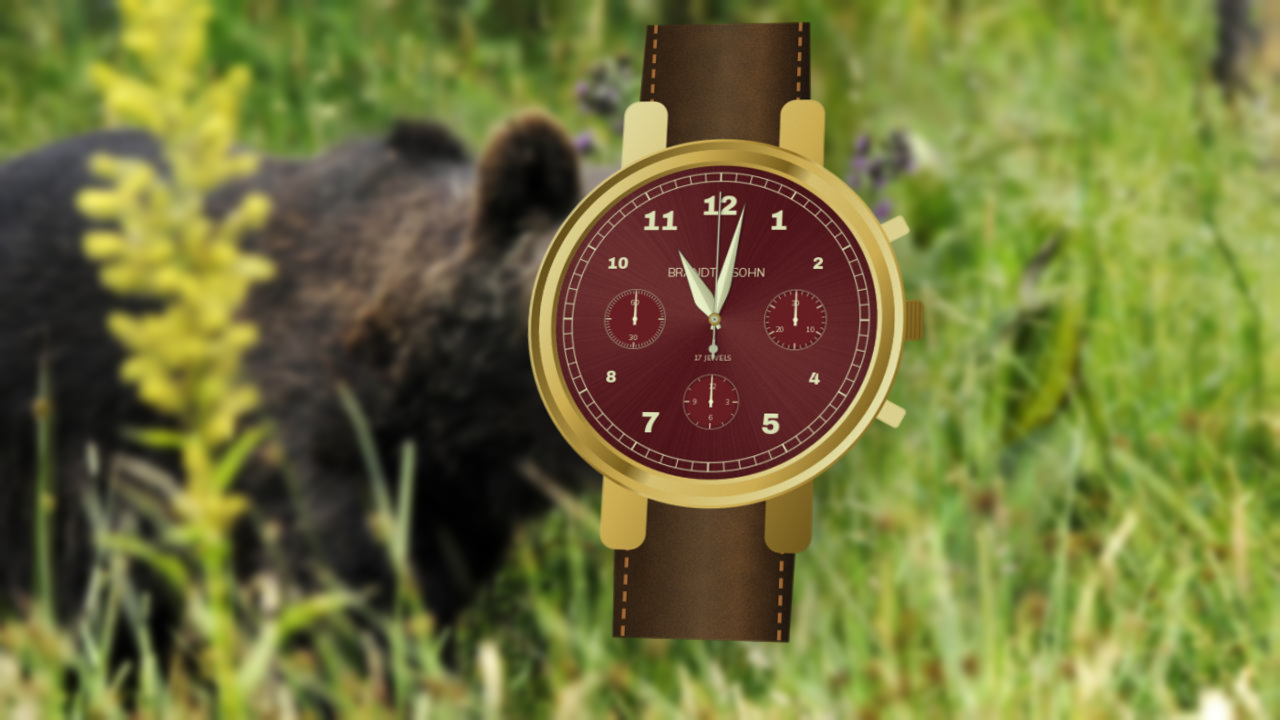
11:02
